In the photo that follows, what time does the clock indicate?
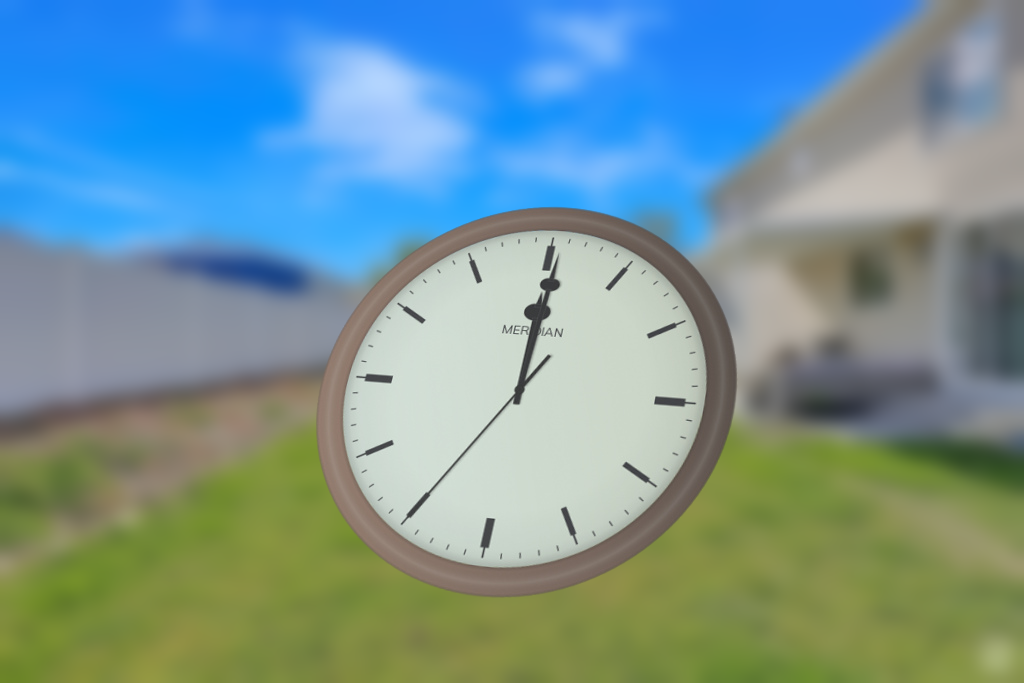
12:00:35
